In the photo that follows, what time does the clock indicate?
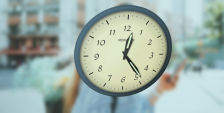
12:24
